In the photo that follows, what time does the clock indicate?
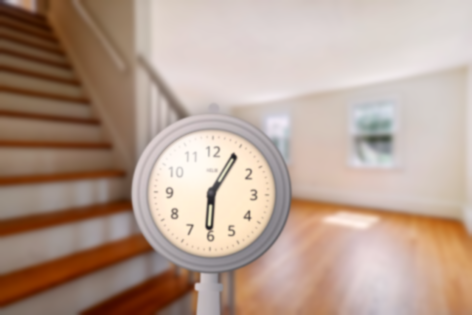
6:05
